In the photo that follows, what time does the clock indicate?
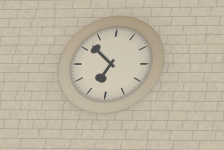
6:52
